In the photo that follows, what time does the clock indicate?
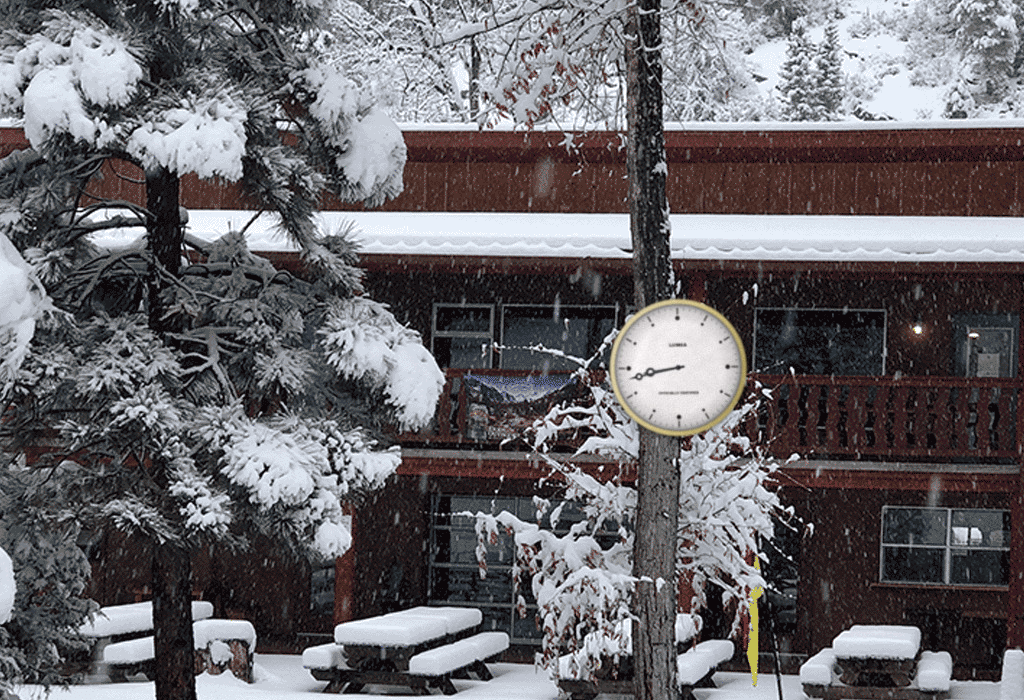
8:43
